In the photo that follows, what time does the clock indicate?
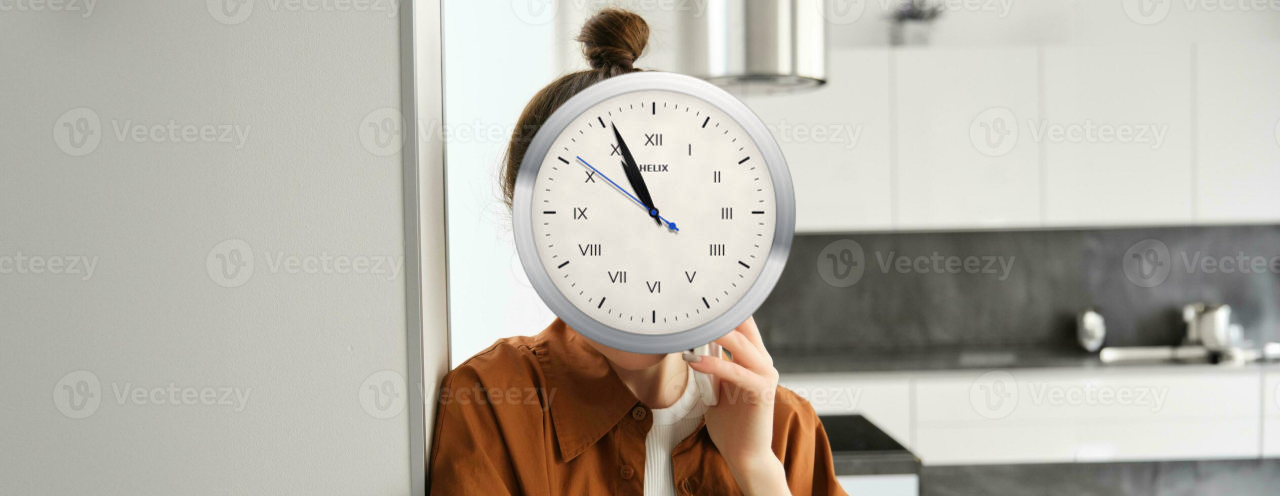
10:55:51
